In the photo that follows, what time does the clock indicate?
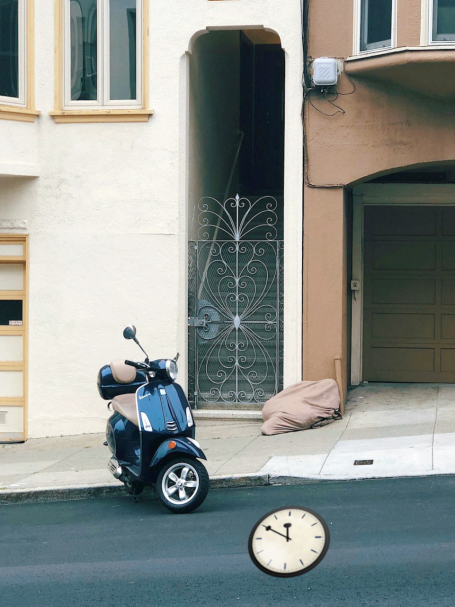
11:50
